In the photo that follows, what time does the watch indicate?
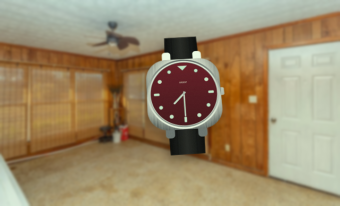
7:30
